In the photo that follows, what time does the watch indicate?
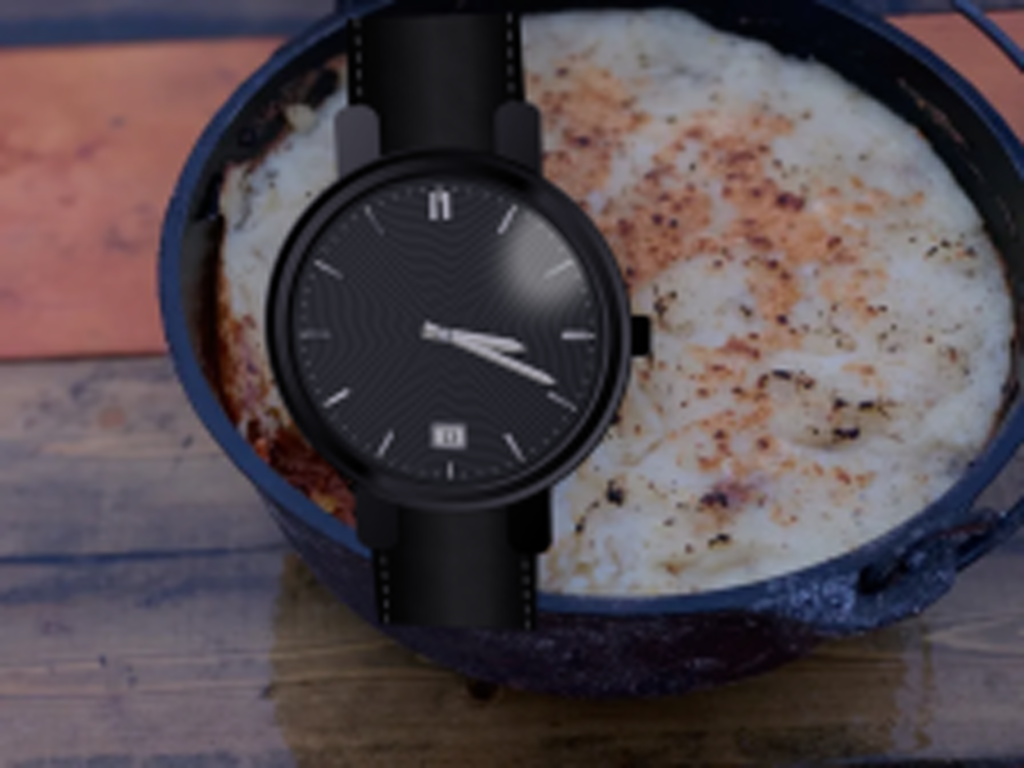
3:19
